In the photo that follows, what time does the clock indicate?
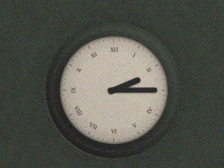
2:15
